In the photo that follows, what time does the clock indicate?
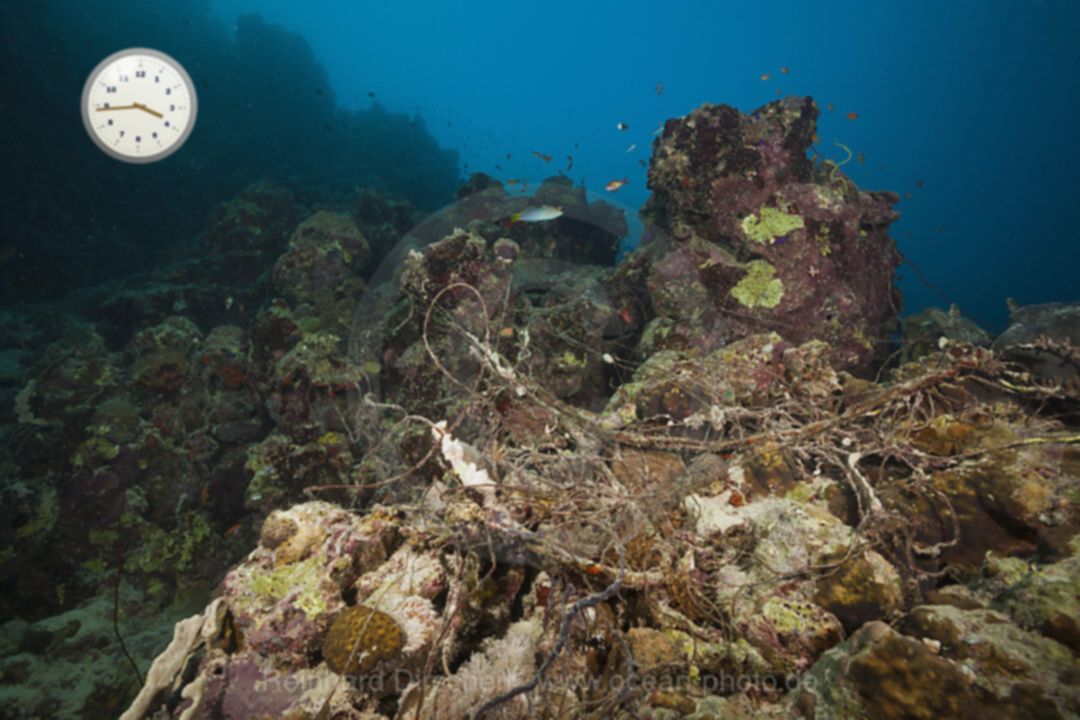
3:44
